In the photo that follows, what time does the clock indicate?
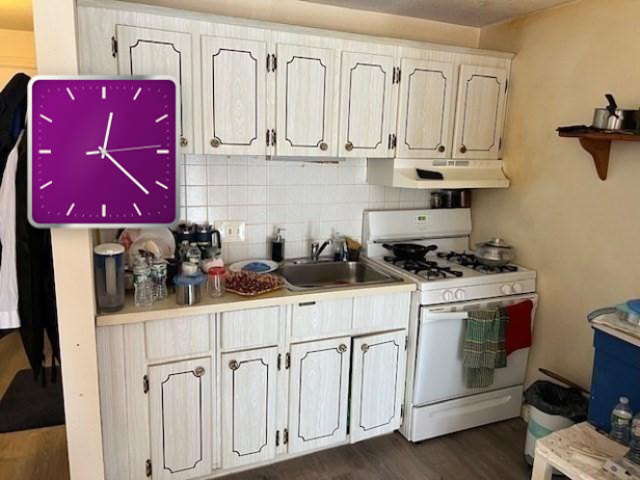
12:22:14
